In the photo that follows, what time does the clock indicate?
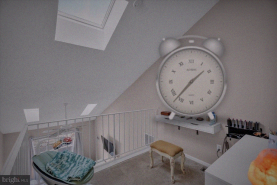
1:37
